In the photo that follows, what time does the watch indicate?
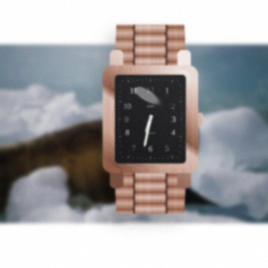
6:32
